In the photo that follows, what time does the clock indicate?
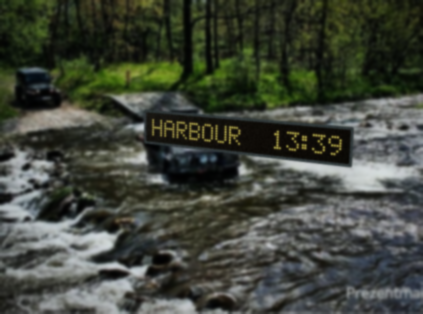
13:39
